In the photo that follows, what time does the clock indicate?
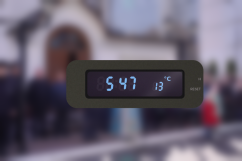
5:47
